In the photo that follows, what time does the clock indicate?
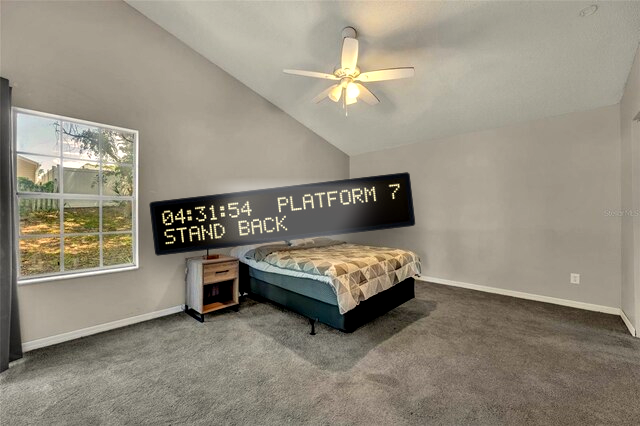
4:31:54
